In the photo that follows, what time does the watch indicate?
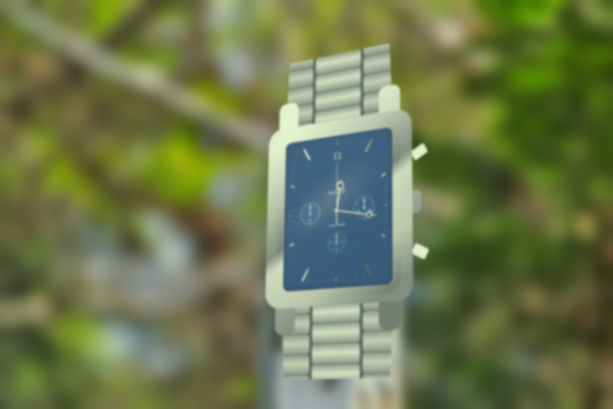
12:17
